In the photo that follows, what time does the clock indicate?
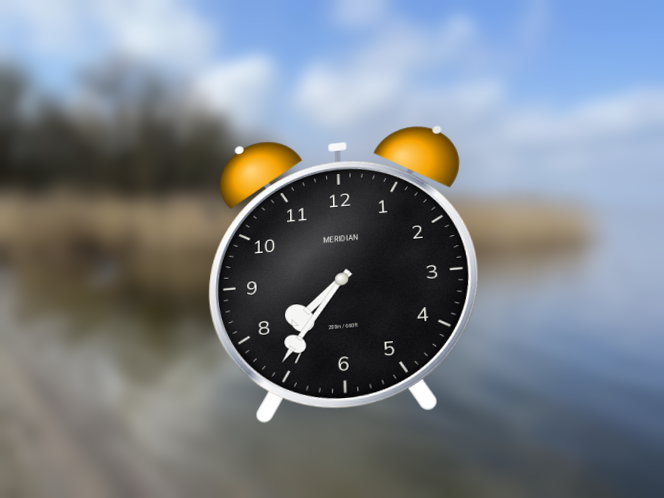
7:36
